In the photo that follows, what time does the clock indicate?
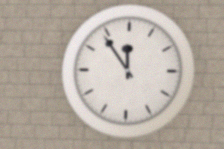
11:54
